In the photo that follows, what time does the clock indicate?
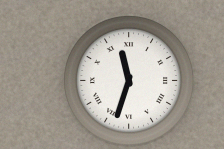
11:33
